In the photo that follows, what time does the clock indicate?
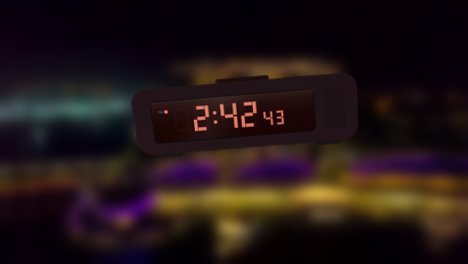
2:42:43
